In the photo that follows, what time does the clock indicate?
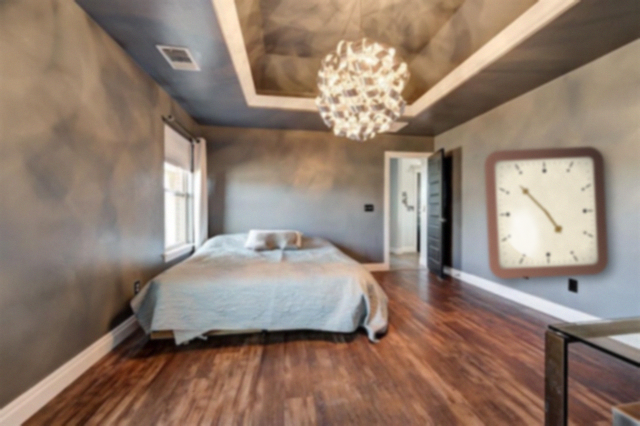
4:53
